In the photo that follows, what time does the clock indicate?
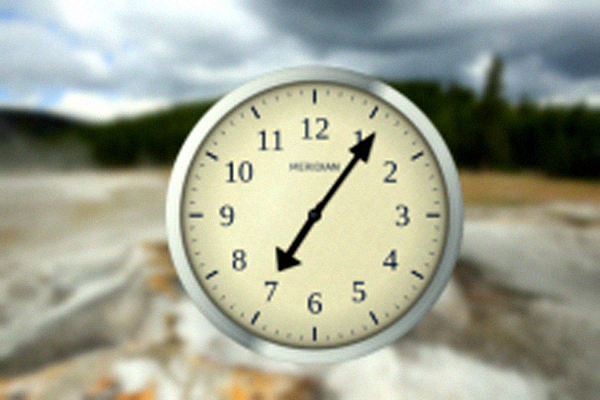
7:06
